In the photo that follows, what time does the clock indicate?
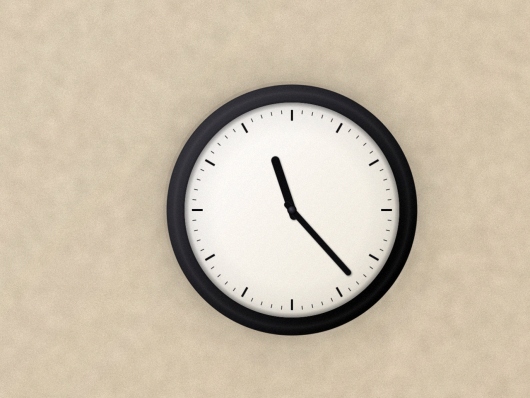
11:23
